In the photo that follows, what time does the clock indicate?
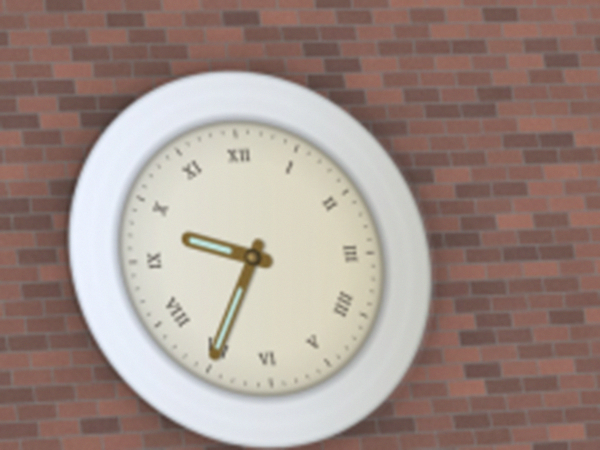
9:35
